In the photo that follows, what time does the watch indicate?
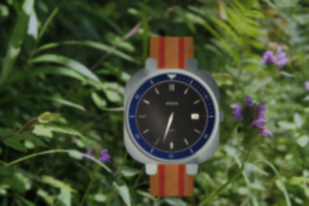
6:33
